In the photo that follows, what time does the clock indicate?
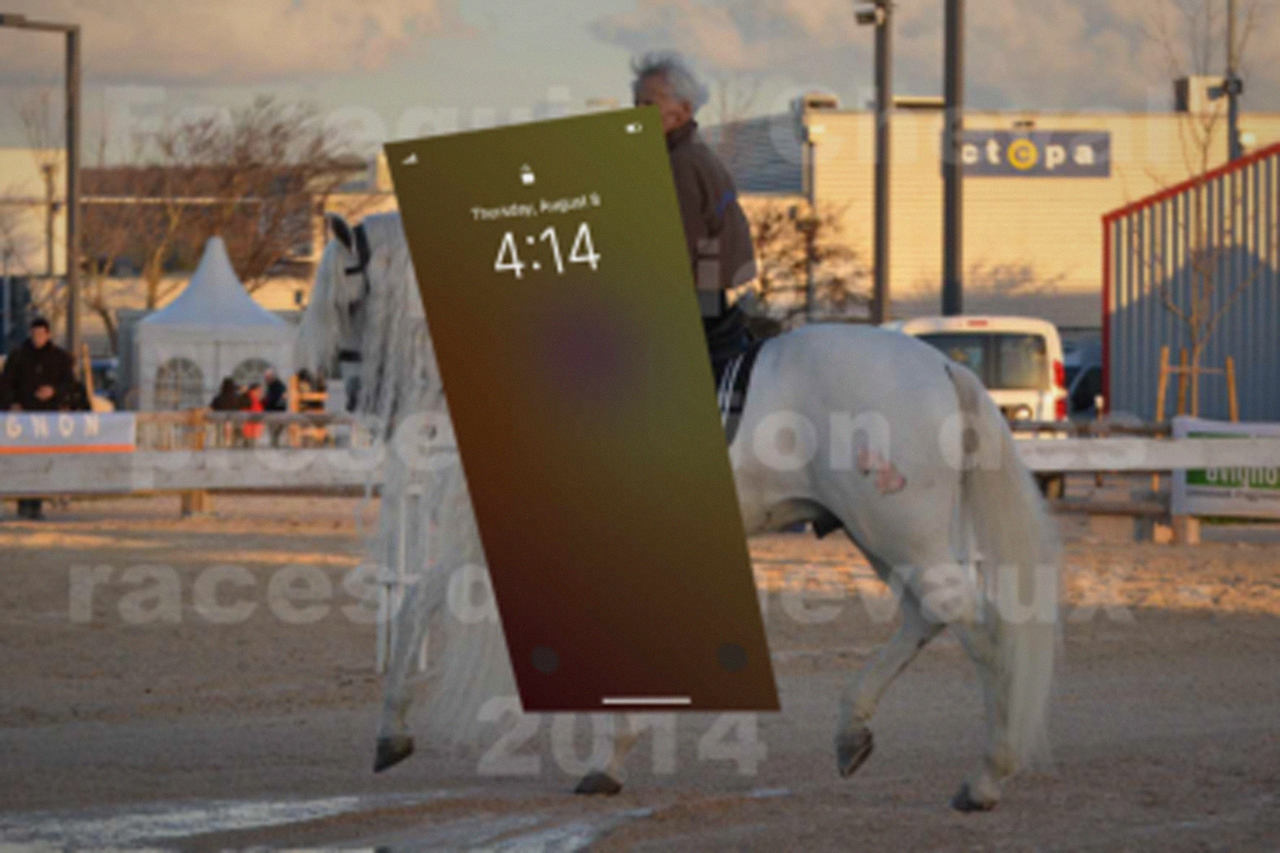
4:14
